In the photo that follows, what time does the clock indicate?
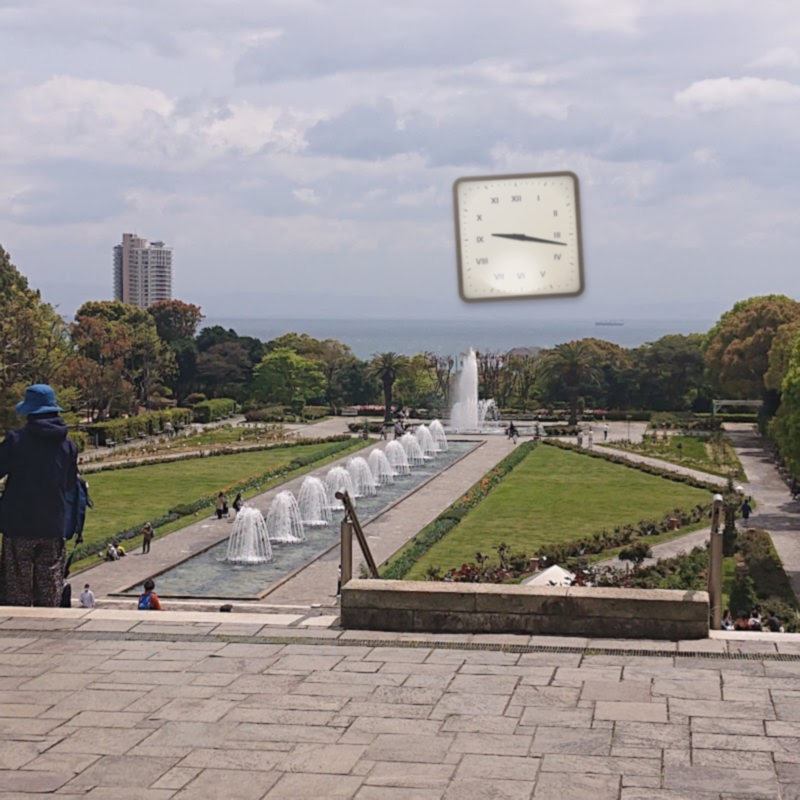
9:17
